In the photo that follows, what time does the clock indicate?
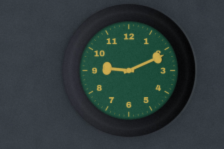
9:11
